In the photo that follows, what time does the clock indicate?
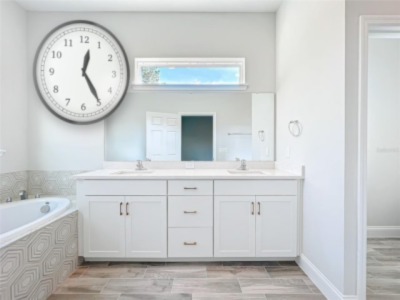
12:25
